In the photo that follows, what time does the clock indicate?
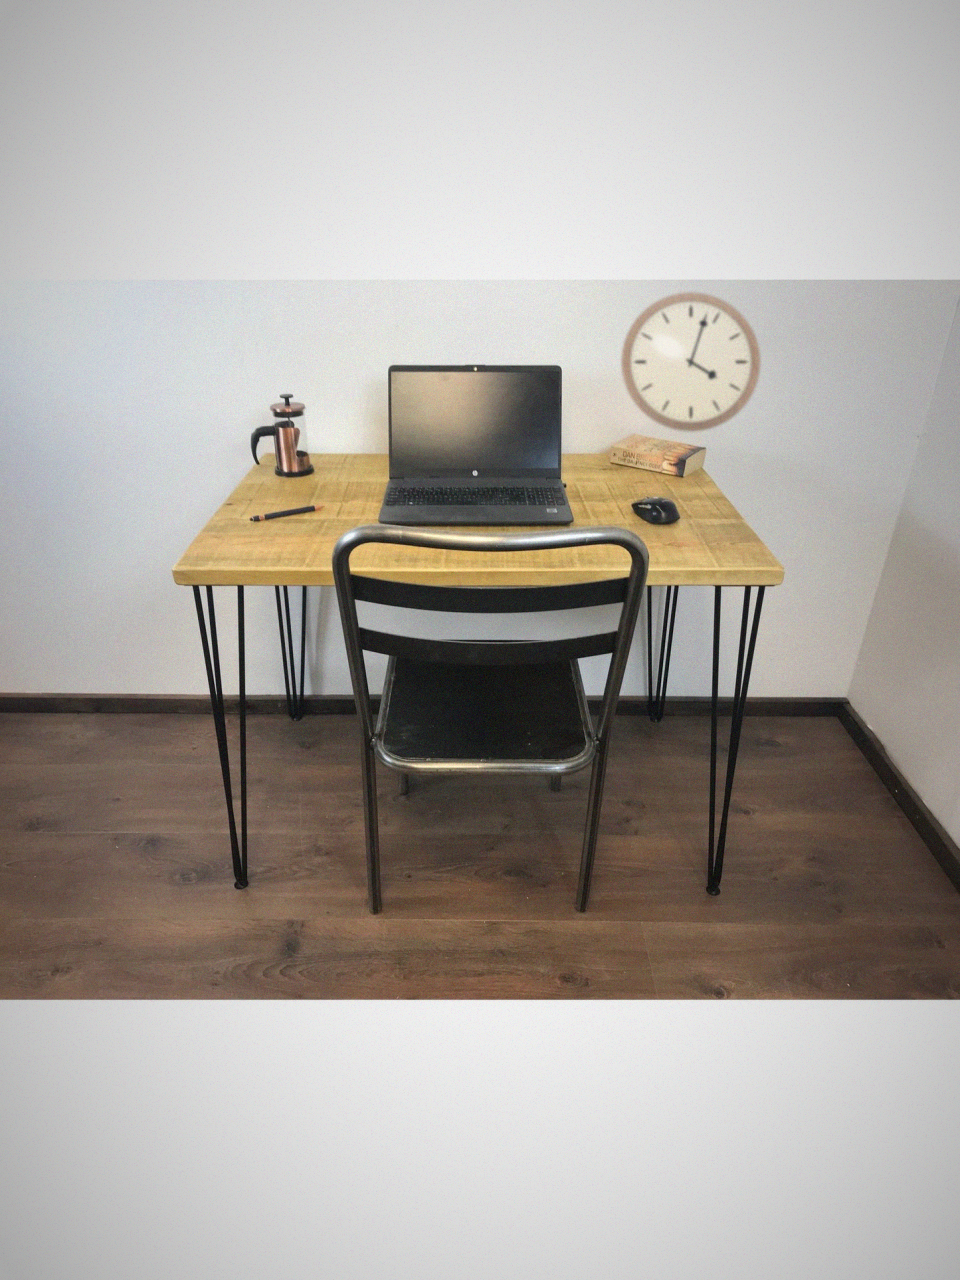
4:03
